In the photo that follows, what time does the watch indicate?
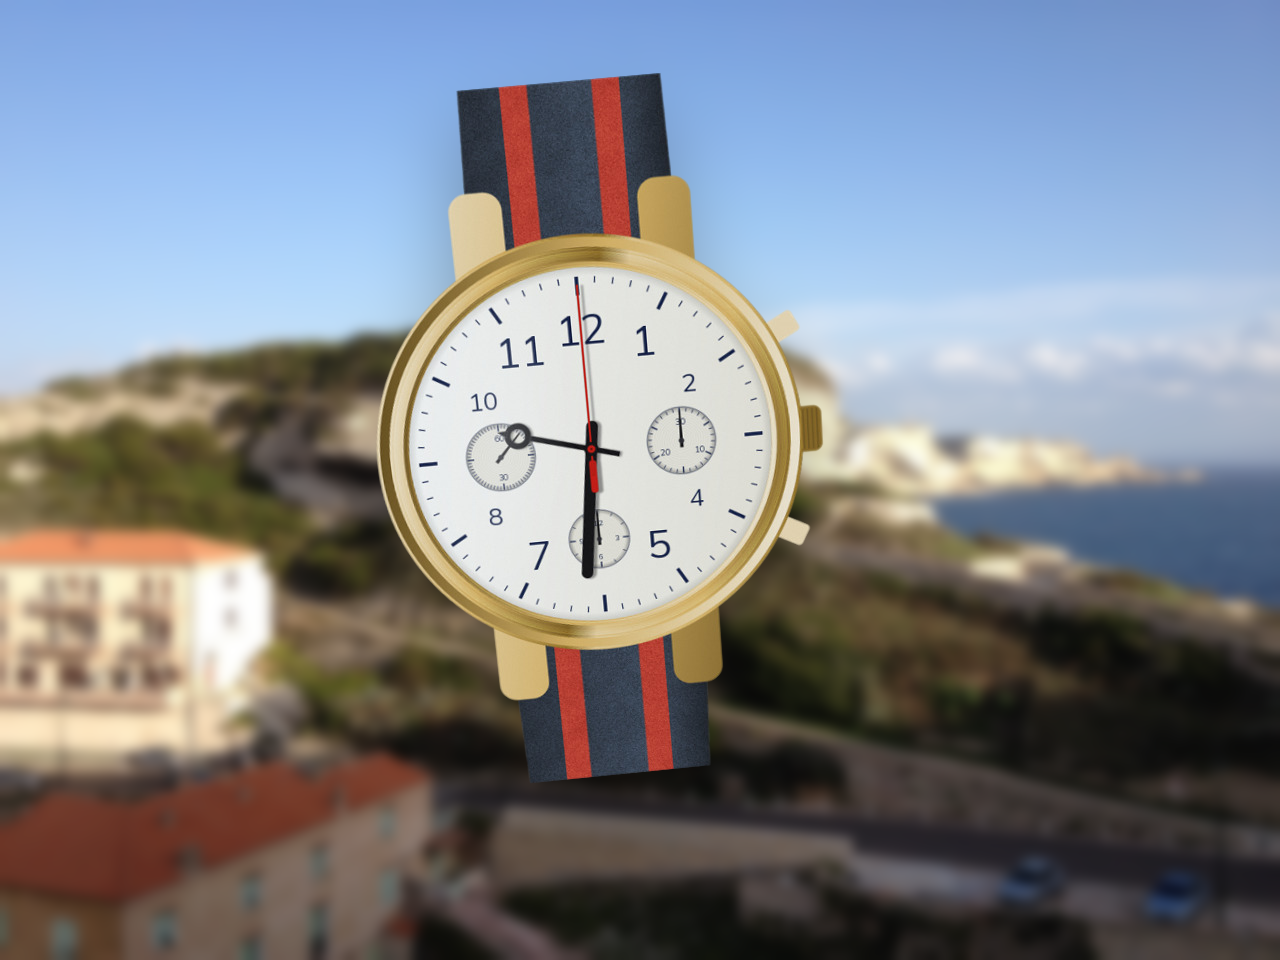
9:31:07
